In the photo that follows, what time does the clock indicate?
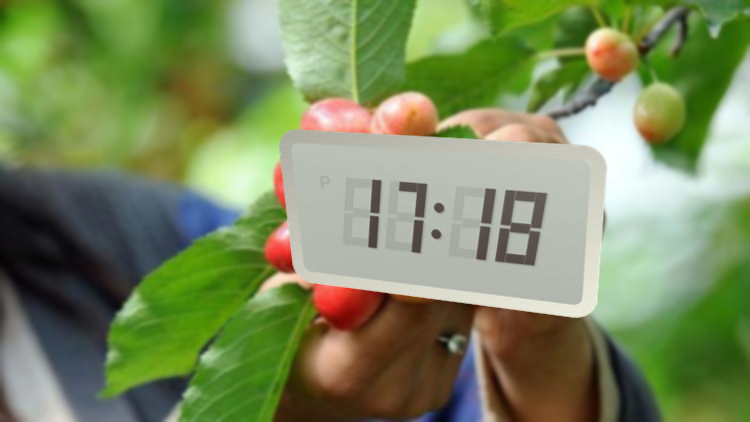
17:18
